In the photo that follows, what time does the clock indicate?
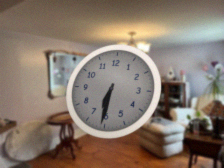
6:31
